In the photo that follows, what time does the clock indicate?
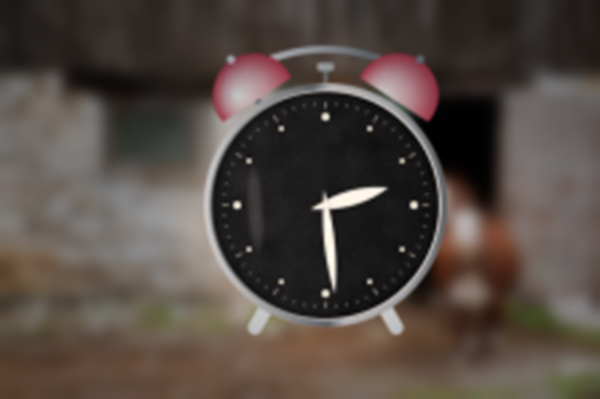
2:29
